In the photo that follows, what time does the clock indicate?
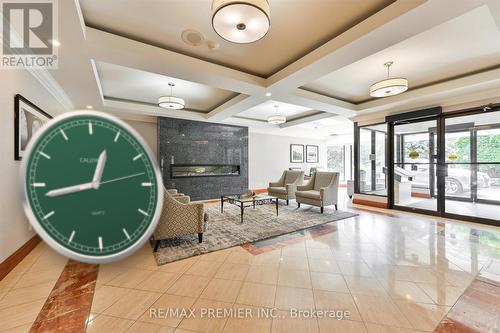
12:43:13
